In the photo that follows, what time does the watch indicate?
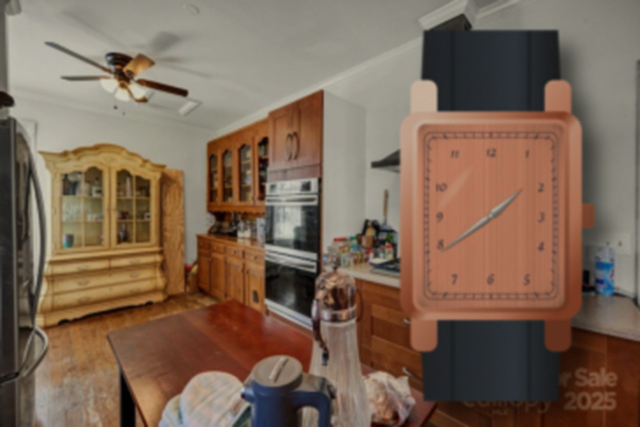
1:39
